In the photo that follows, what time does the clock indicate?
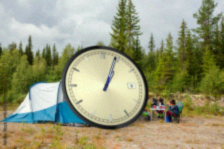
1:04
